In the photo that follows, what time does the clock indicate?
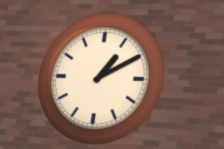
1:10
